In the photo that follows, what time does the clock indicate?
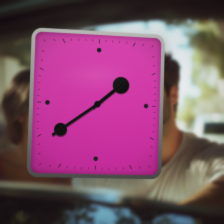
1:39
